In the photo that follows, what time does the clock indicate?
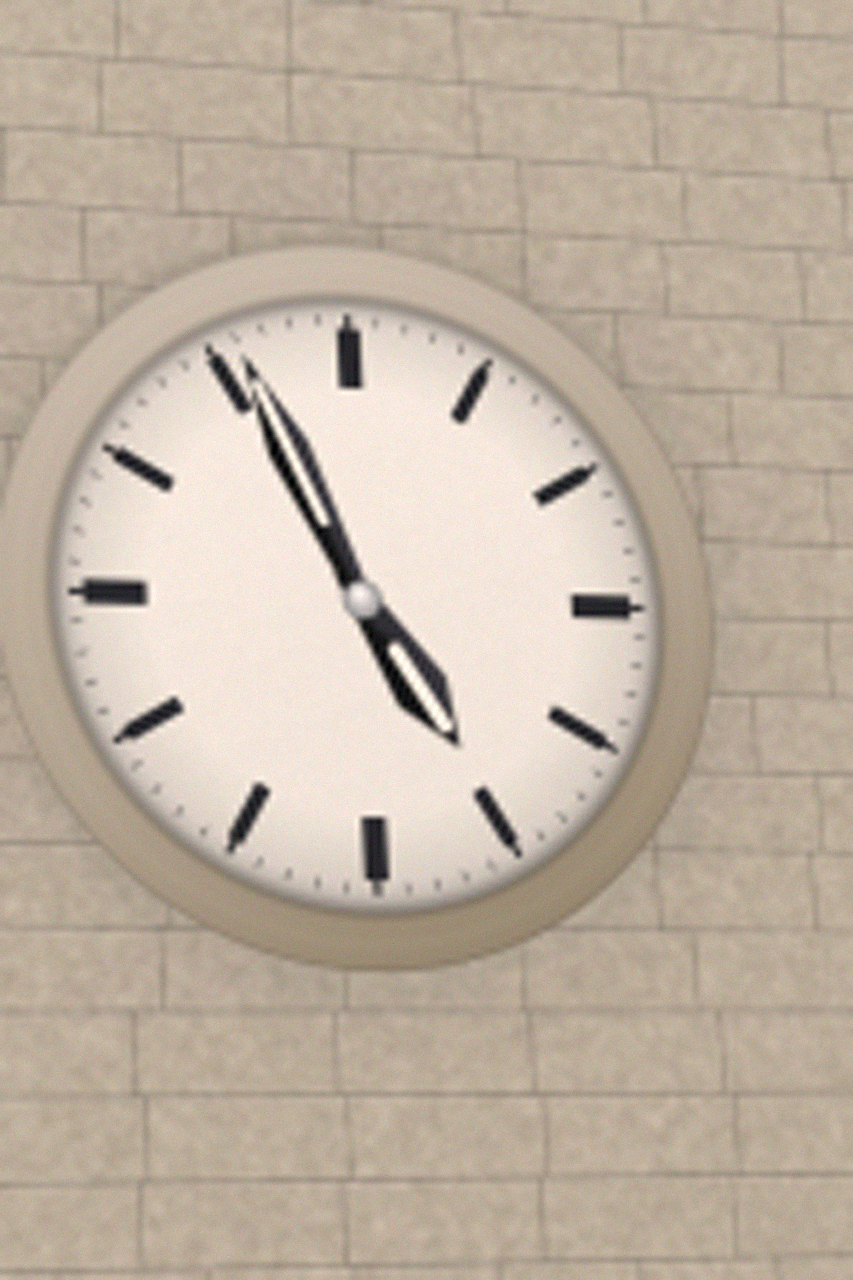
4:56
